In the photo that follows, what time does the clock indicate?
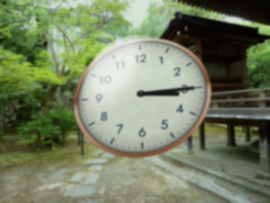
3:15
